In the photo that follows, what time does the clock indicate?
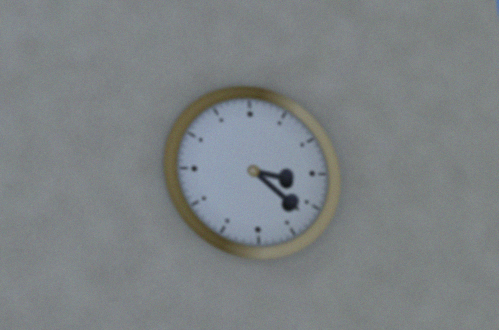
3:22
